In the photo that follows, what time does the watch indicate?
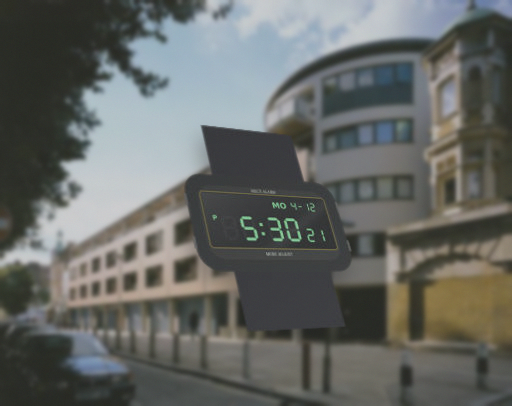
5:30:21
